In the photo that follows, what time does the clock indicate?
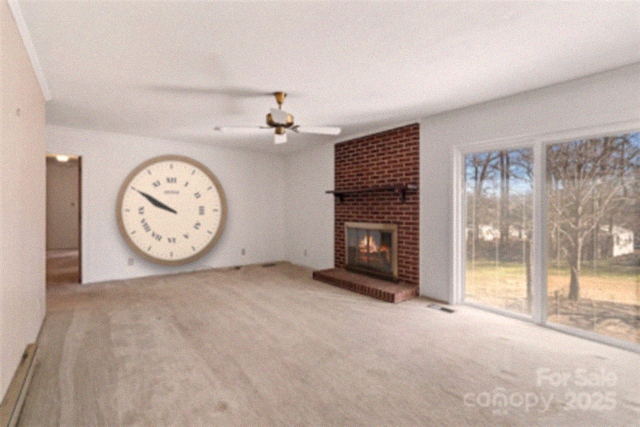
9:50
